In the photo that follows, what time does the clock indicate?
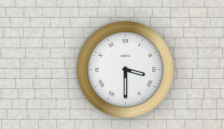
3:30
